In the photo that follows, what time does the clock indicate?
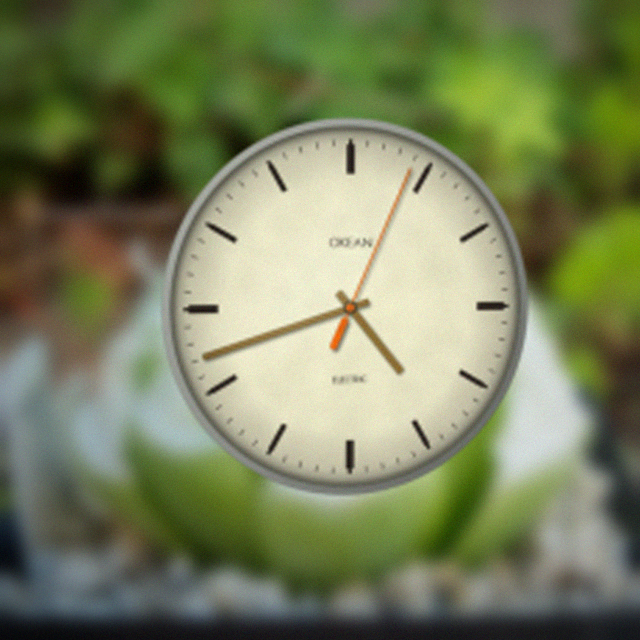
4:42:04
